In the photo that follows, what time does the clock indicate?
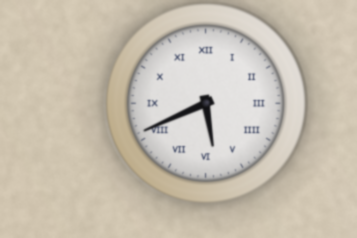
5:41
